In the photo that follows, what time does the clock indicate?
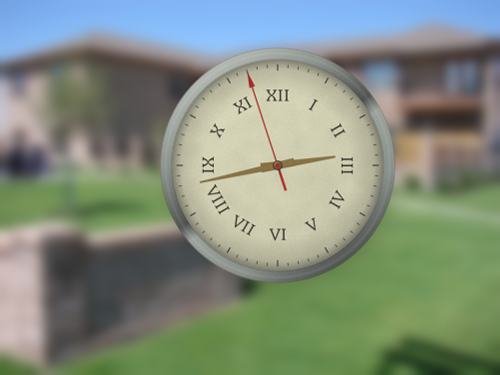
2:42:57
